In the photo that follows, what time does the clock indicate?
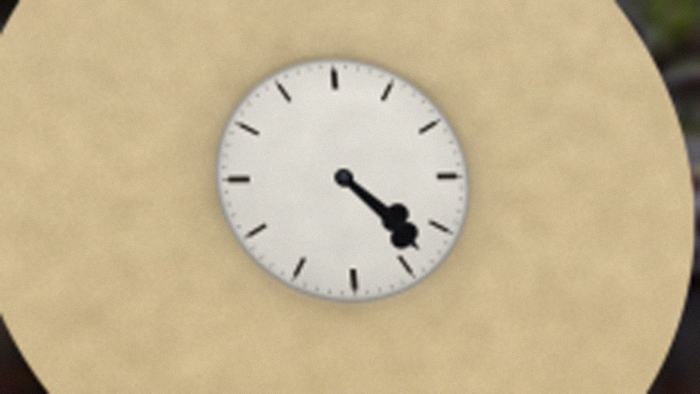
4:23
